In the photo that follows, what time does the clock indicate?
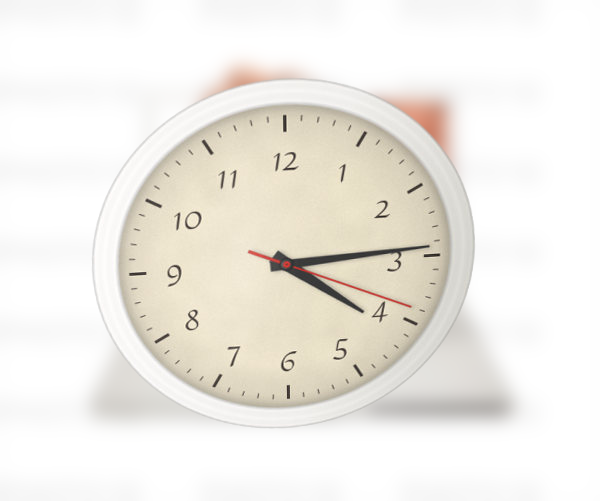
4:14:19
